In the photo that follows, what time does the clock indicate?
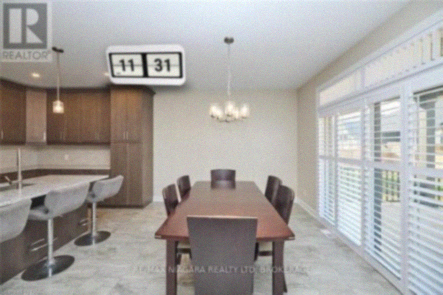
11:31
